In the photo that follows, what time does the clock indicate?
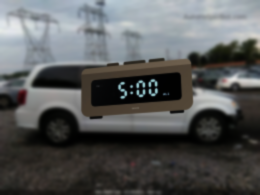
5:00
